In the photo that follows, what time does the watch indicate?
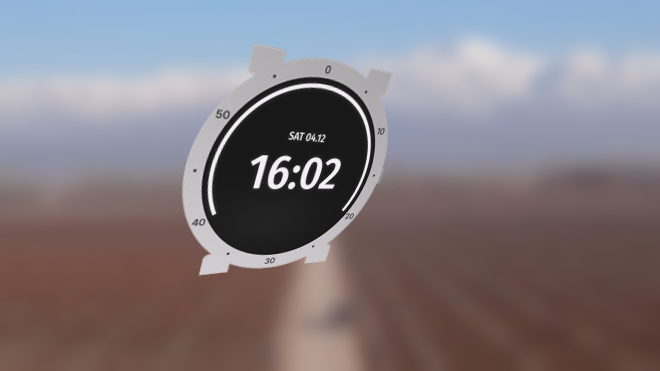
16:02
